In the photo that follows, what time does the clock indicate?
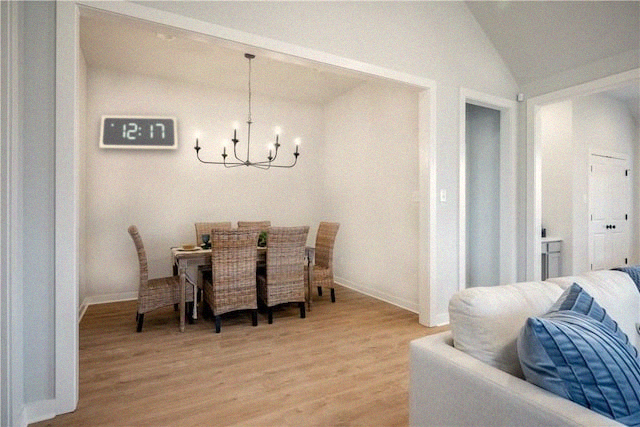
12:17
